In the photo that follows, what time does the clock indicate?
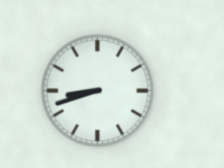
8:42
